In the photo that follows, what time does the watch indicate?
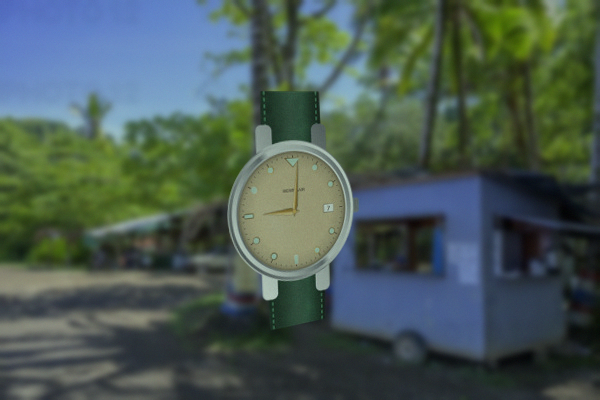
9:01
